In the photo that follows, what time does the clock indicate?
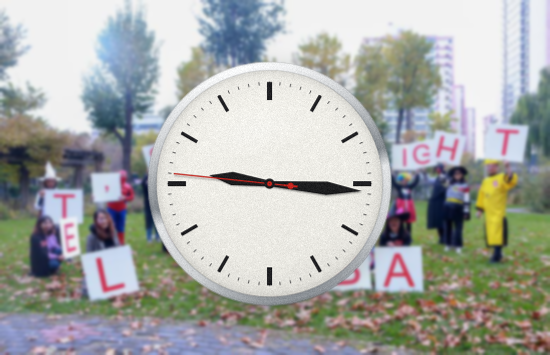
9:15:46
